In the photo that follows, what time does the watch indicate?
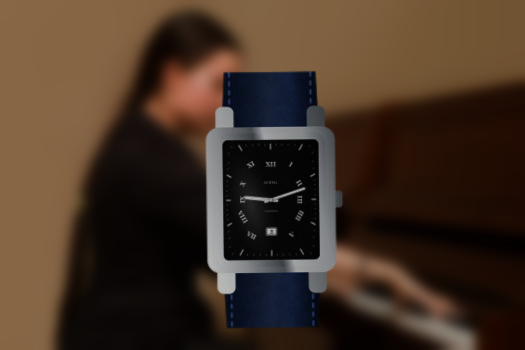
9:12
